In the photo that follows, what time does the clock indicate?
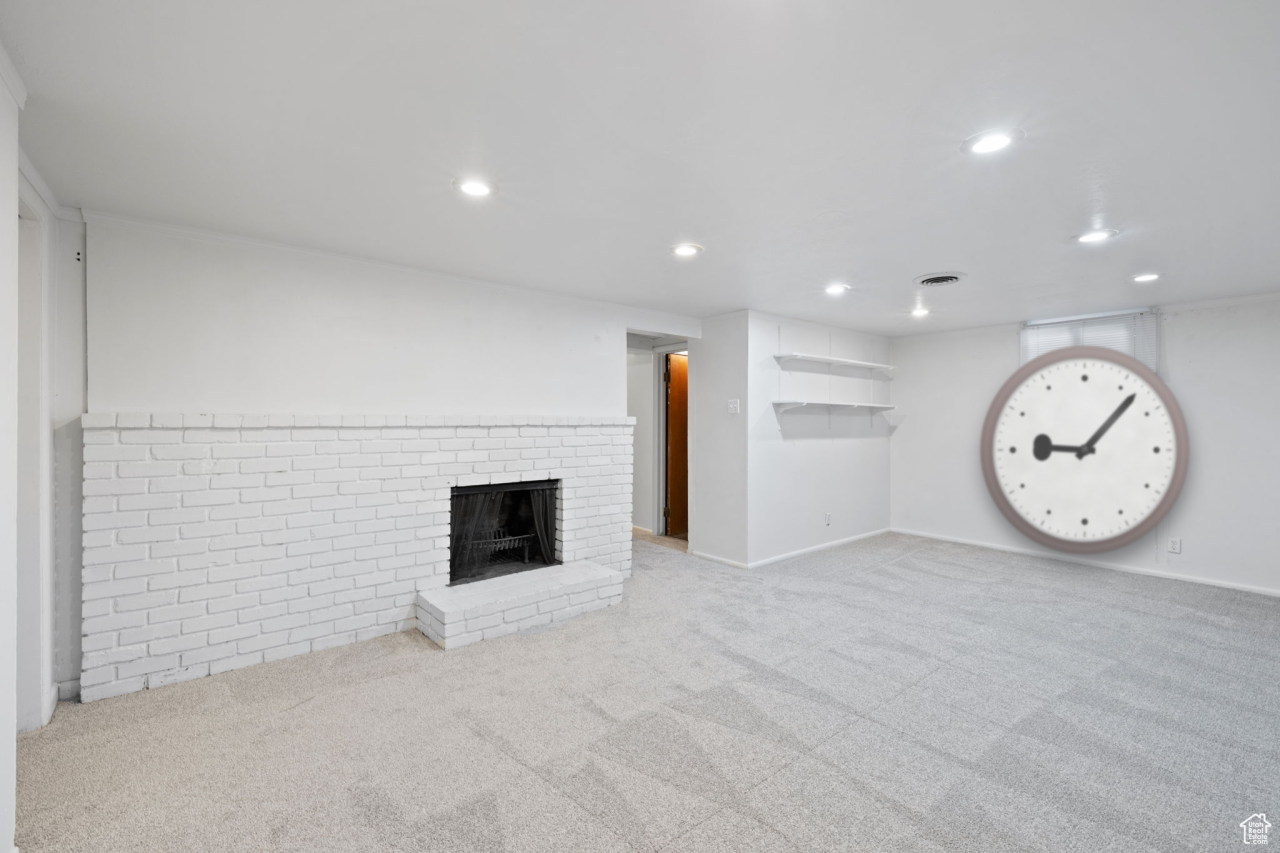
9:07
